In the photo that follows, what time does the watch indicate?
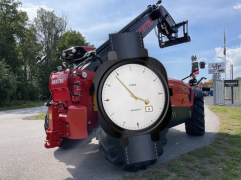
3:54
